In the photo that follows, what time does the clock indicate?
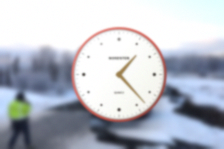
1:23
